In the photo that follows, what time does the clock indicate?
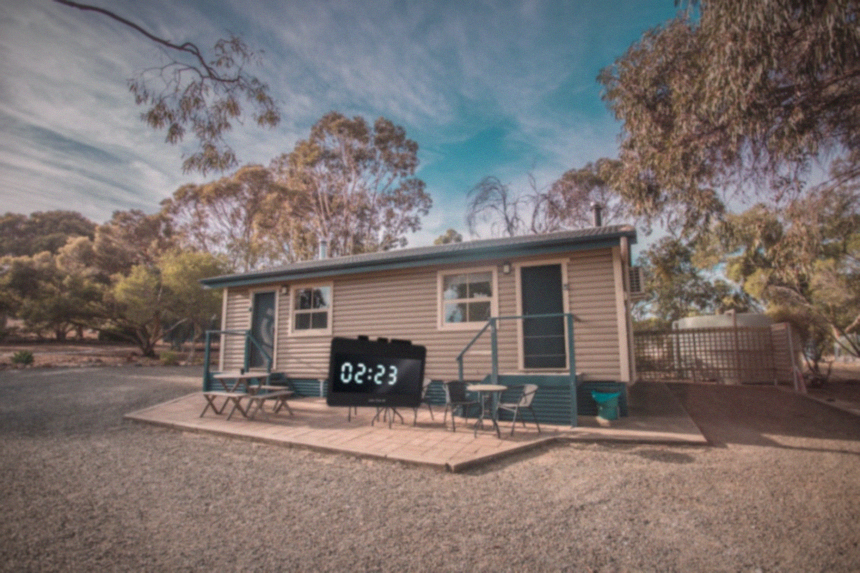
2:23
